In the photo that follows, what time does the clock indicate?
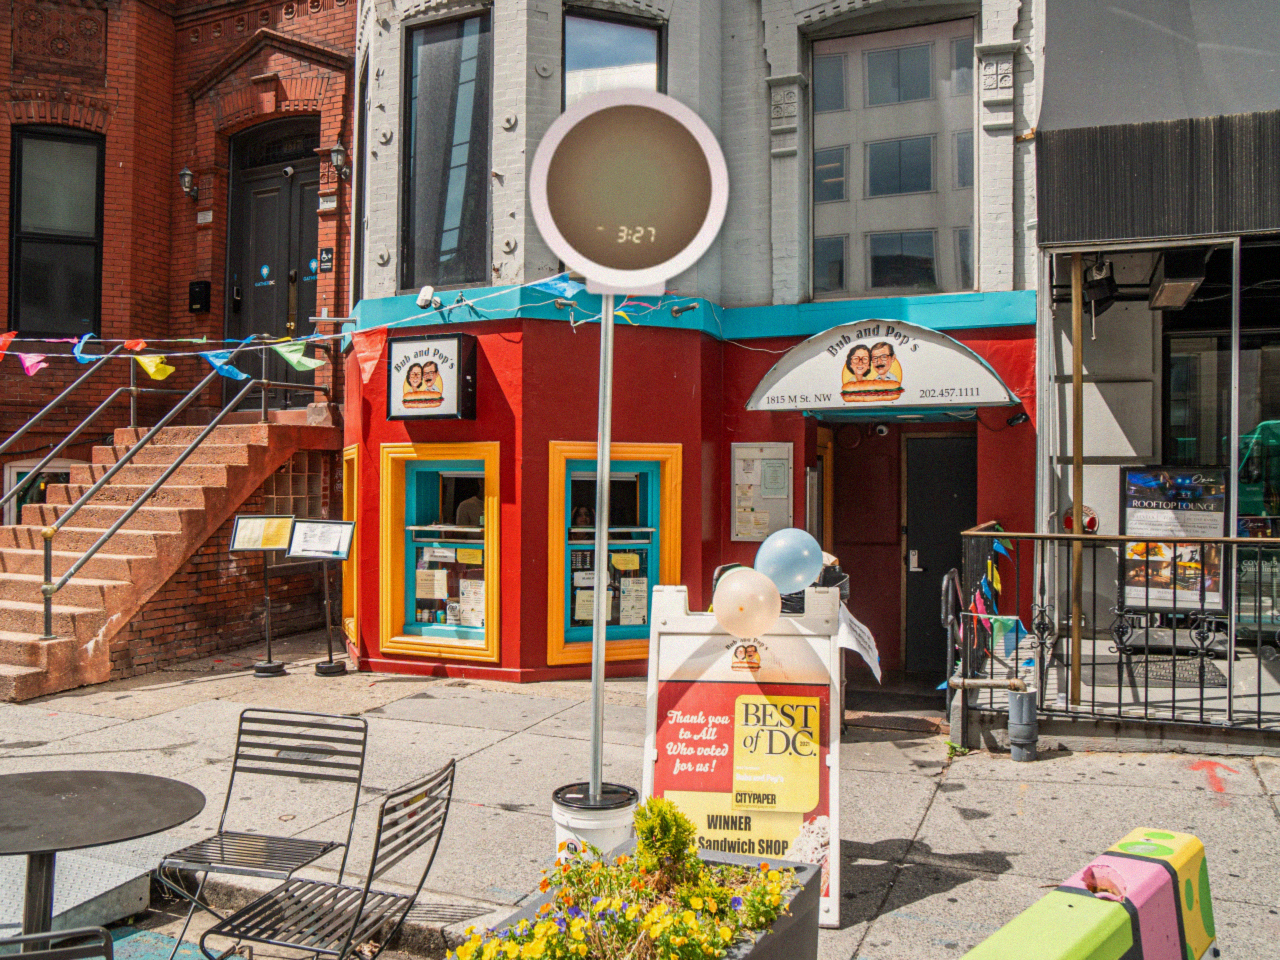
3:27
